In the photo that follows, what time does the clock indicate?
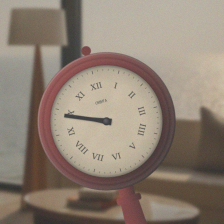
9:49
